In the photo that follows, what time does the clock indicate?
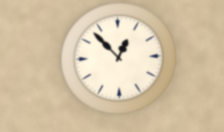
12:53
